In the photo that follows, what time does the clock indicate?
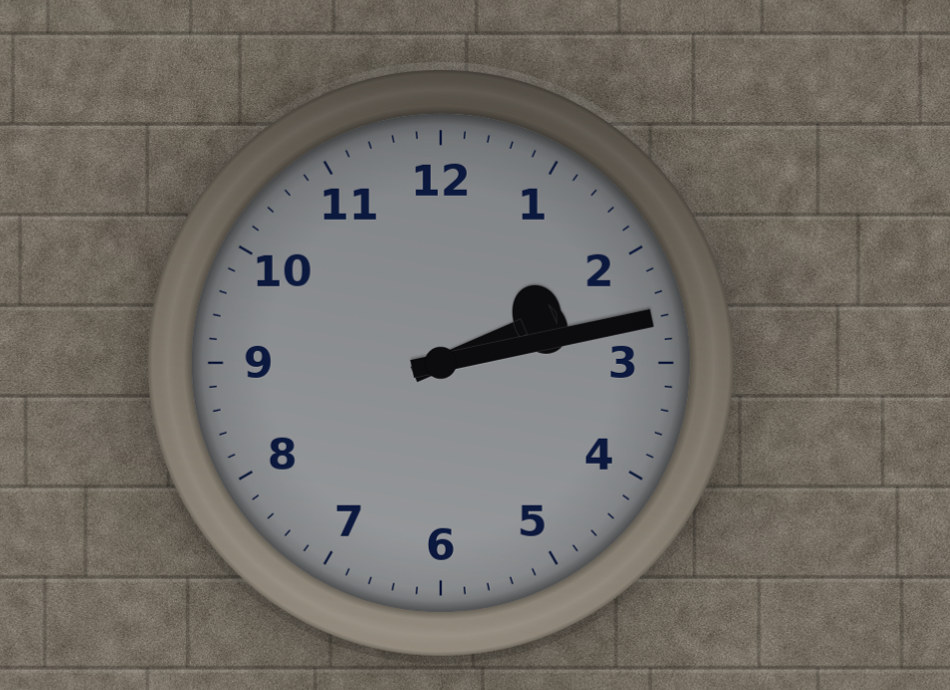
2:13
